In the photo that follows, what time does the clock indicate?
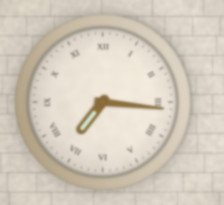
7:16
